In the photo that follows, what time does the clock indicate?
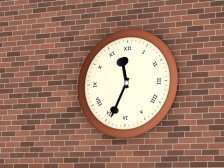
11:34
